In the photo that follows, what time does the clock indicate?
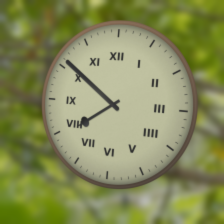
7:51
